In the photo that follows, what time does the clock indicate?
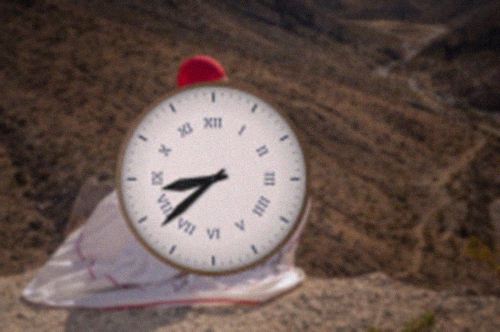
8:38
